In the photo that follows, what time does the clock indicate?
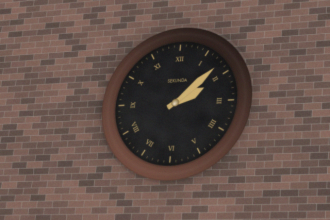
2:08
